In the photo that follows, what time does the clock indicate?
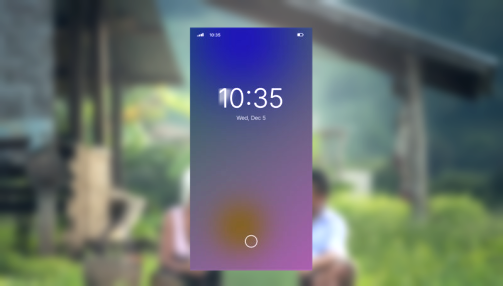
10:35
